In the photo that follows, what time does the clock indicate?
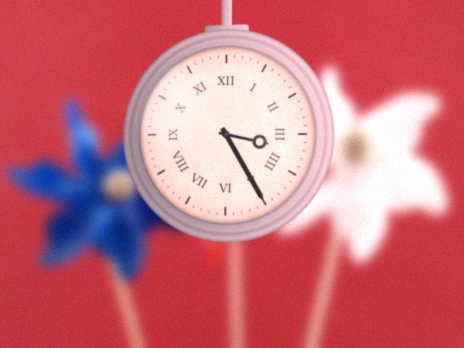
3:25
